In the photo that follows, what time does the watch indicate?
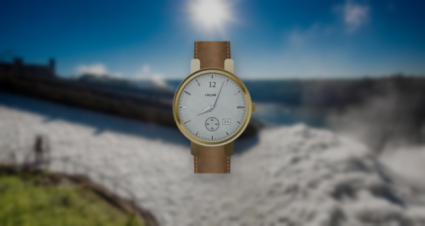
8:04
